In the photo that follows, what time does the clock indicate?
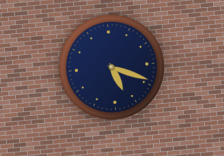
5:19
